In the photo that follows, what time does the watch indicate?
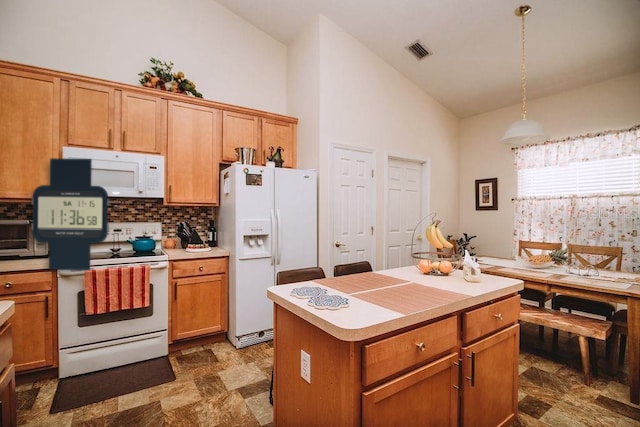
11:36
